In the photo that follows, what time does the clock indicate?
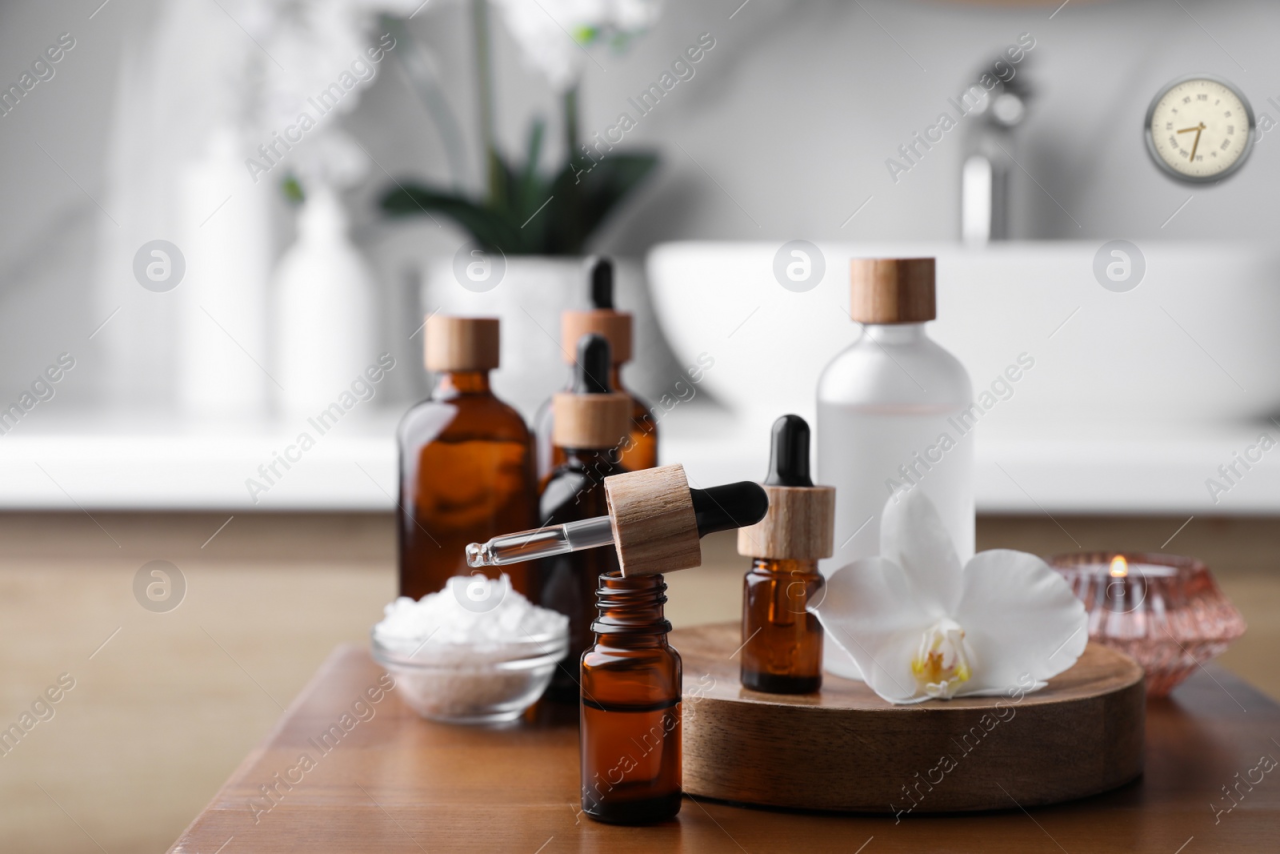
8:32
